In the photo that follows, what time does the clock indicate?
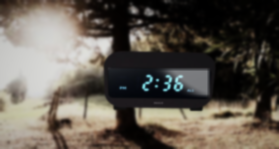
2:36
